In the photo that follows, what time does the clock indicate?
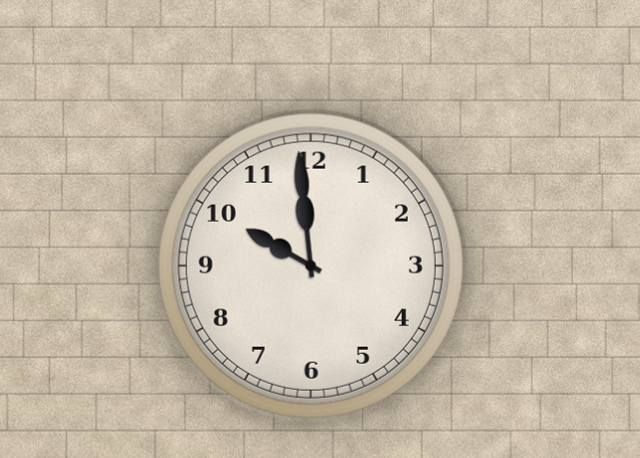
9:59
